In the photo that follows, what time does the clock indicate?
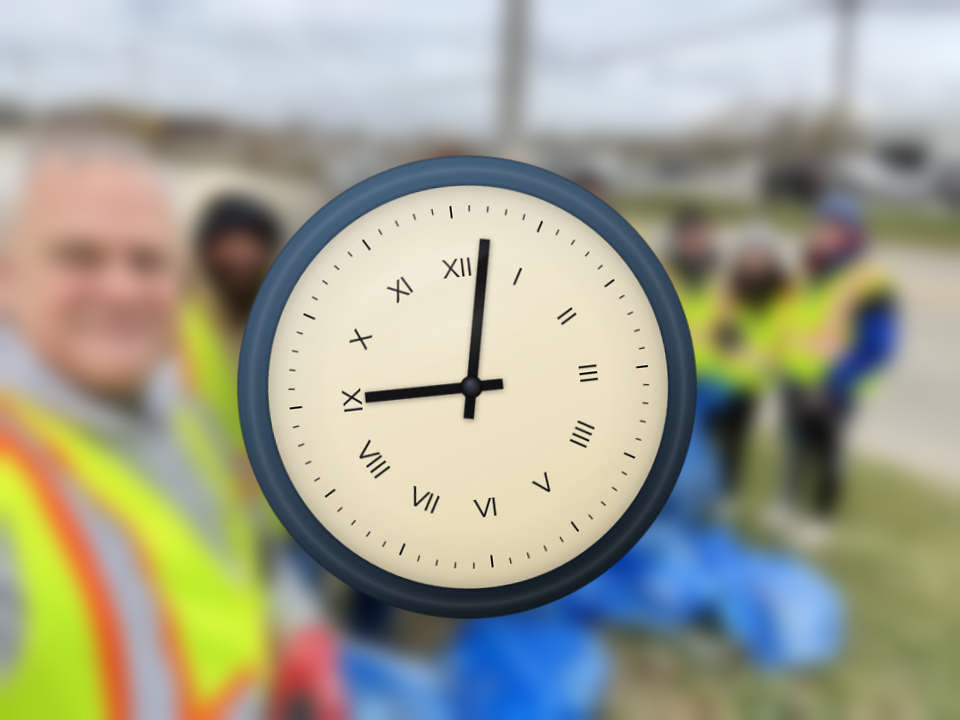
9:02
